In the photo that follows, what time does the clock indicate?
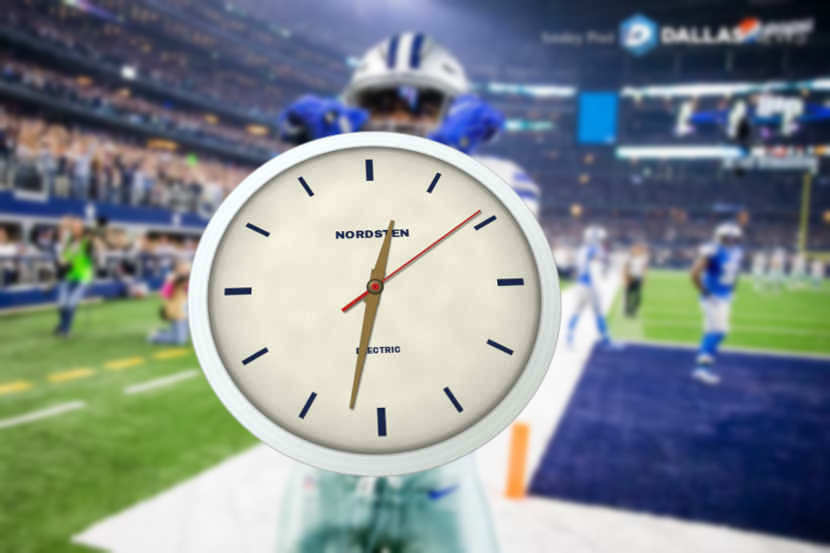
12:32:09
